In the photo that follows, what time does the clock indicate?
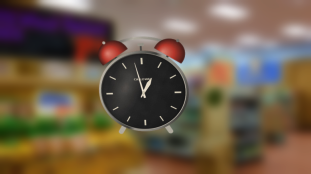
12:58
